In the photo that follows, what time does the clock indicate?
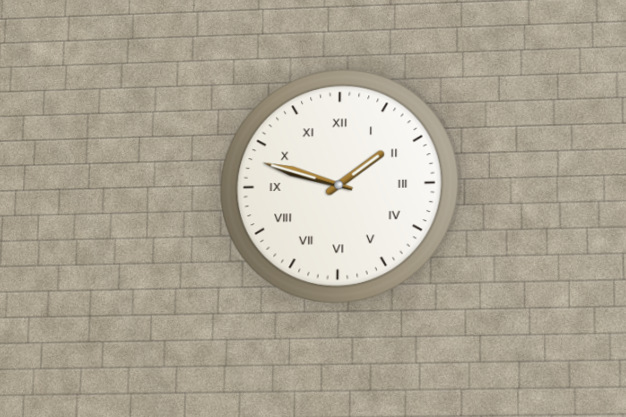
1:48
